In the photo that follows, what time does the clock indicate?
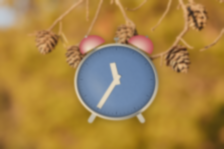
11:35
